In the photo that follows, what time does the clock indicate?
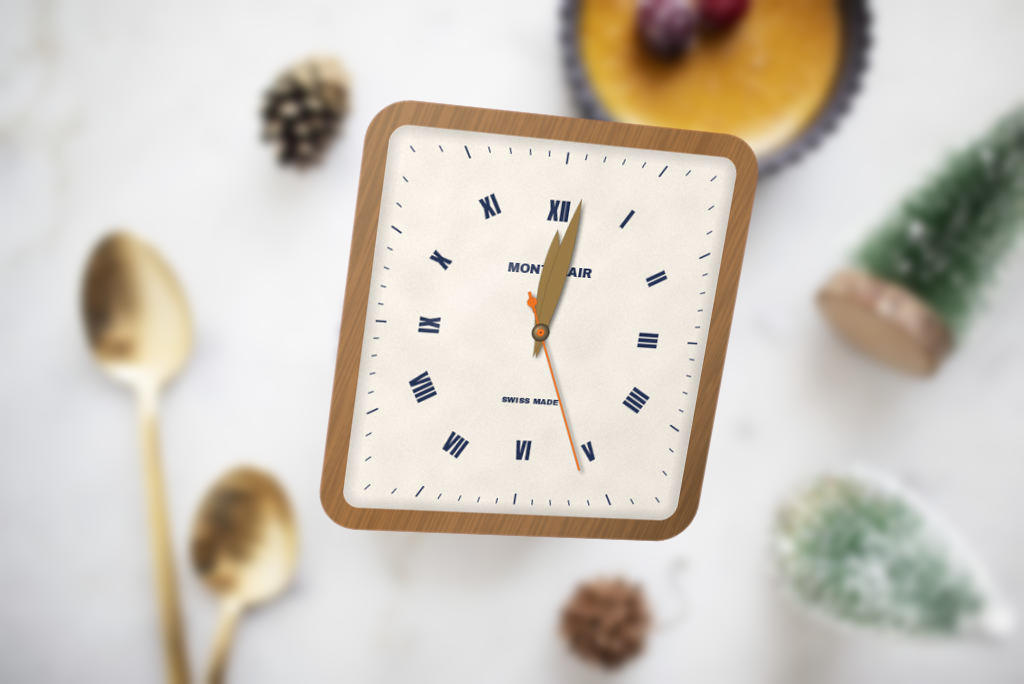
12:01:26
